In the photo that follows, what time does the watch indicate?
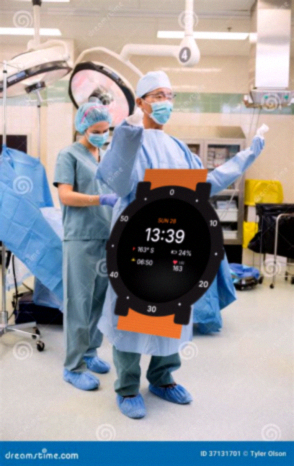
13:39
